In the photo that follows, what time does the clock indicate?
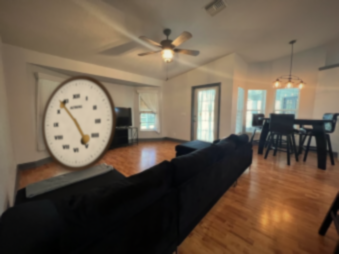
4:53
